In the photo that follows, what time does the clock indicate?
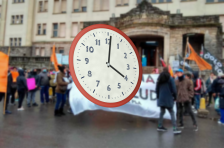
4:01
